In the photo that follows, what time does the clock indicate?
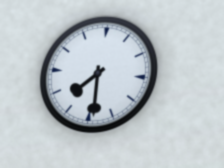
7:29
